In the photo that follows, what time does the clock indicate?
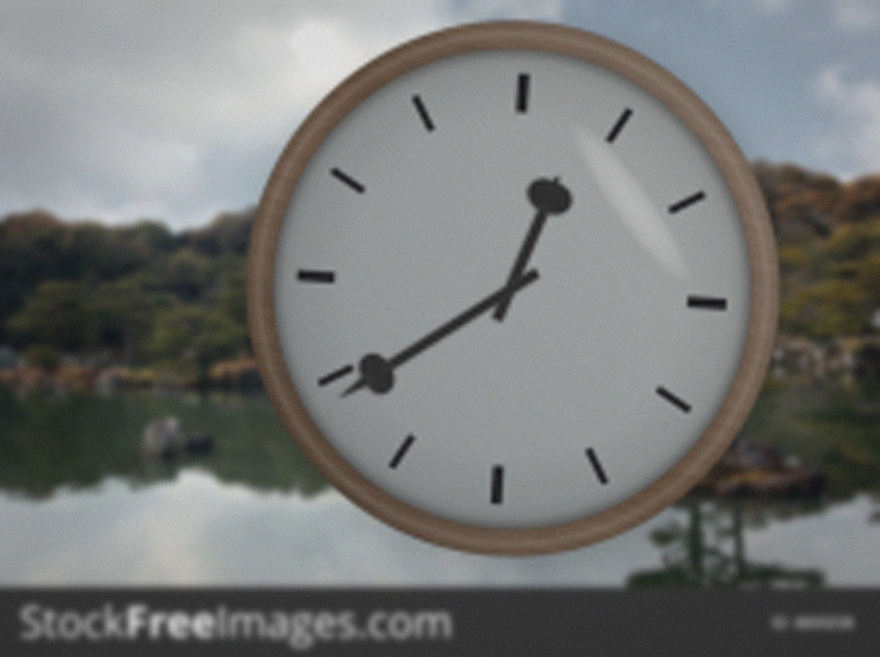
12:39
